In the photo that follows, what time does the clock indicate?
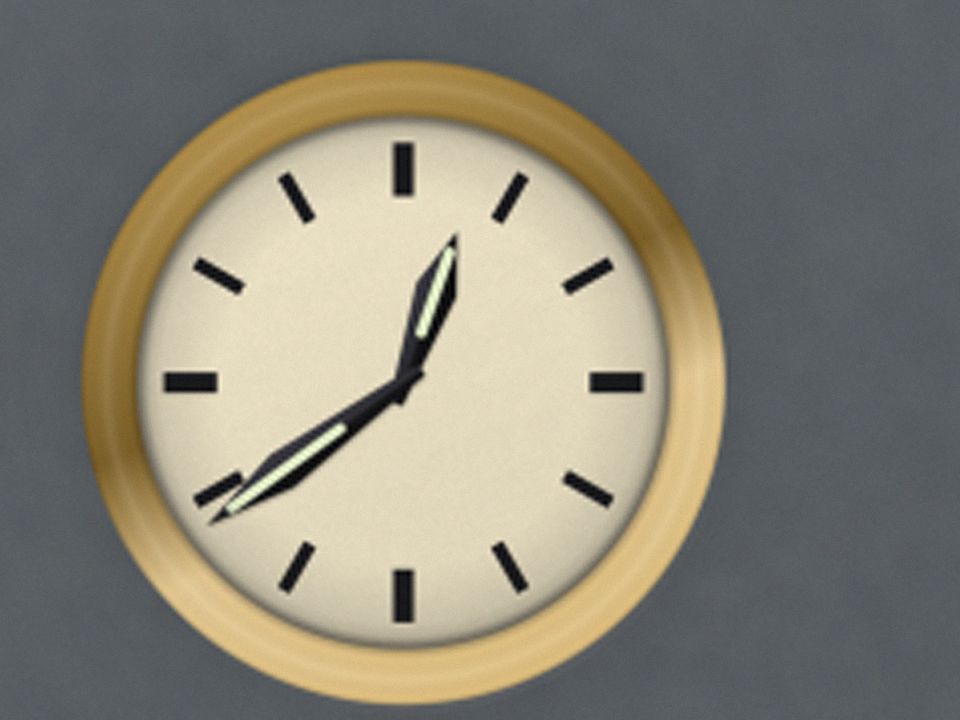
12:39
